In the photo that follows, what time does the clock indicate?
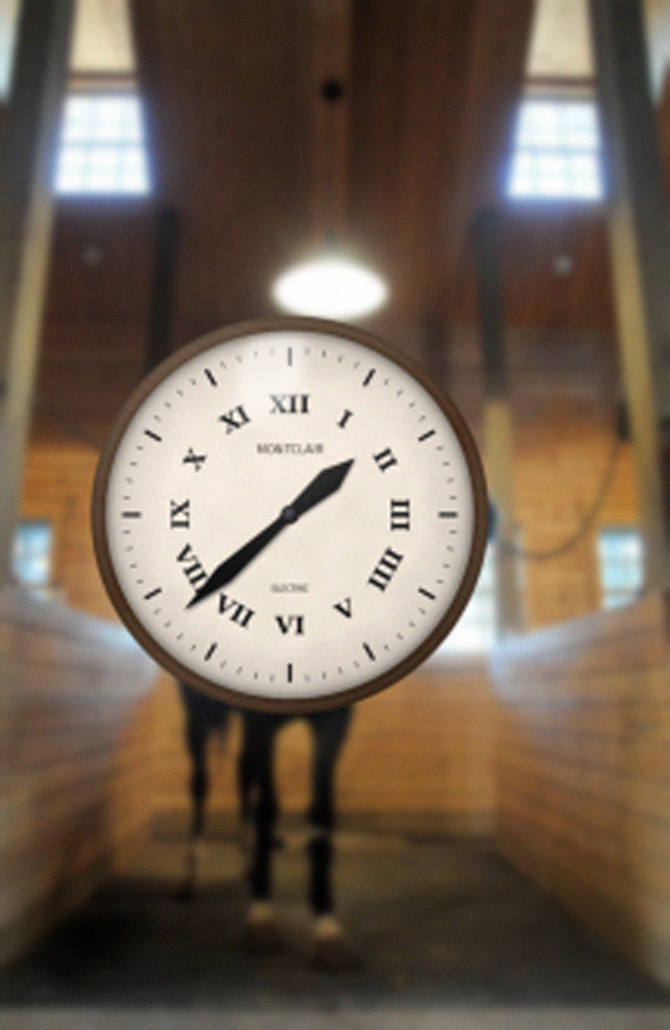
1:38
